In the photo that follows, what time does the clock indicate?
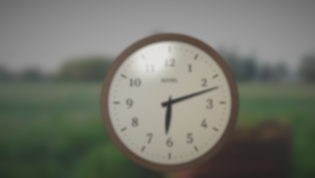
6:12
